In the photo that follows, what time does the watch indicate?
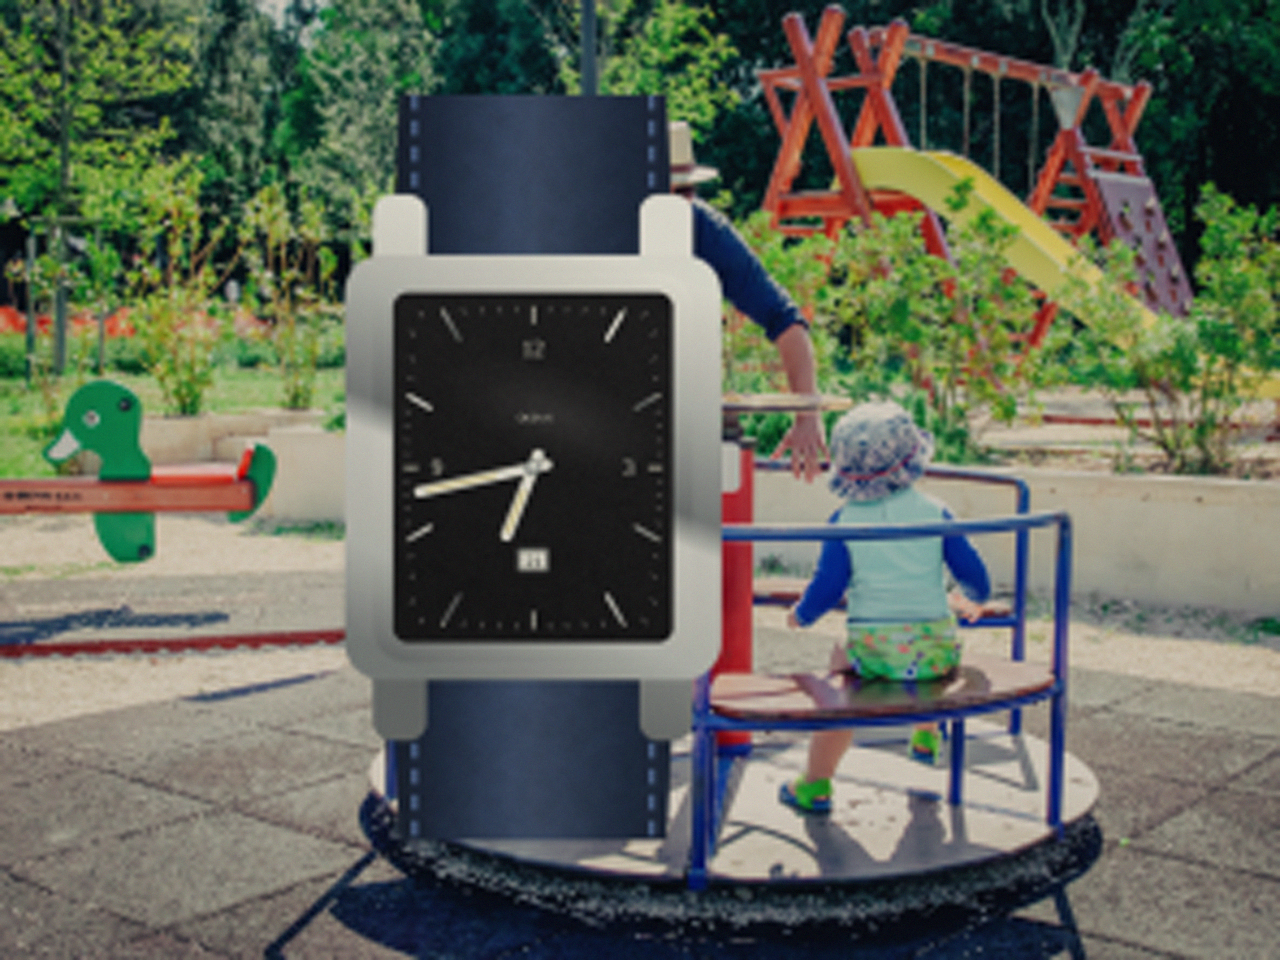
6:43
